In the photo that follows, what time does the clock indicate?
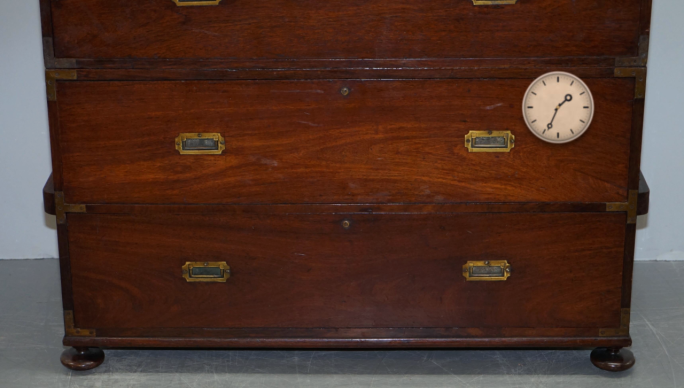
1:34
